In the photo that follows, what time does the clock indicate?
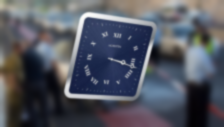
3:17
